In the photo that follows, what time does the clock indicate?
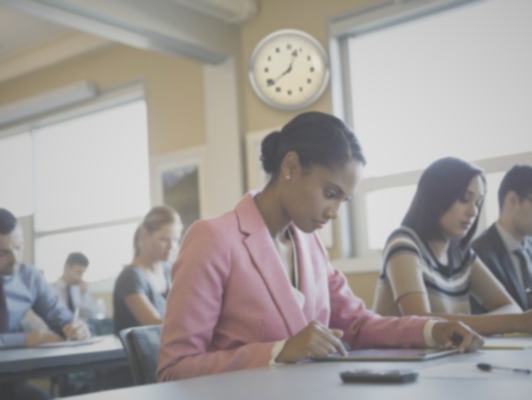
12:39
